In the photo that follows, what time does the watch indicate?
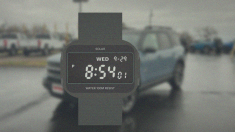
8:54:01
